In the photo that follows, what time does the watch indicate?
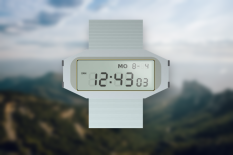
12:43:03
